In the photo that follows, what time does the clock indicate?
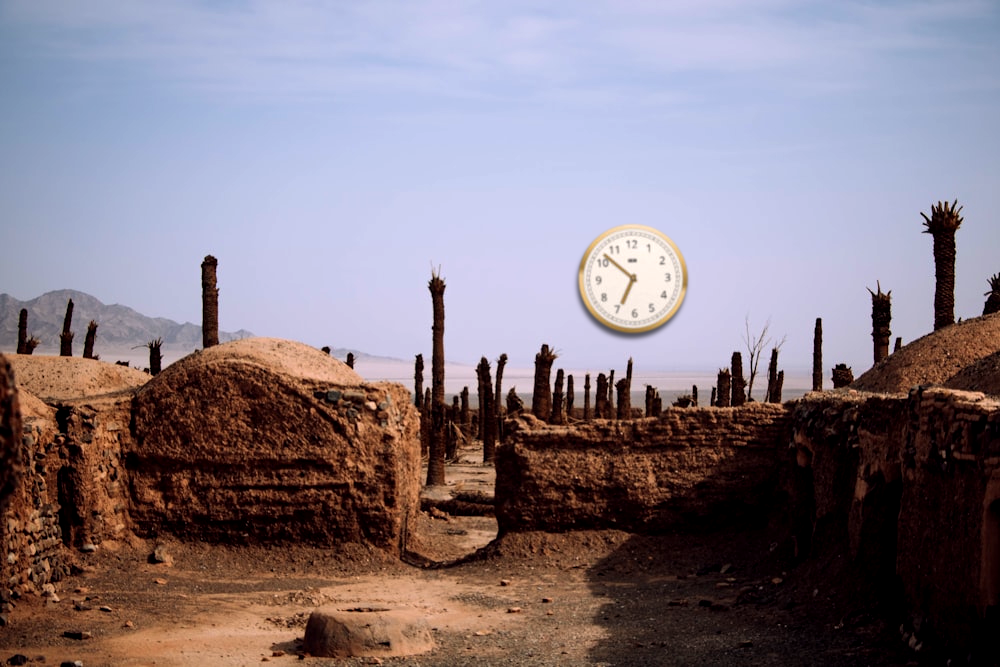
6:52
